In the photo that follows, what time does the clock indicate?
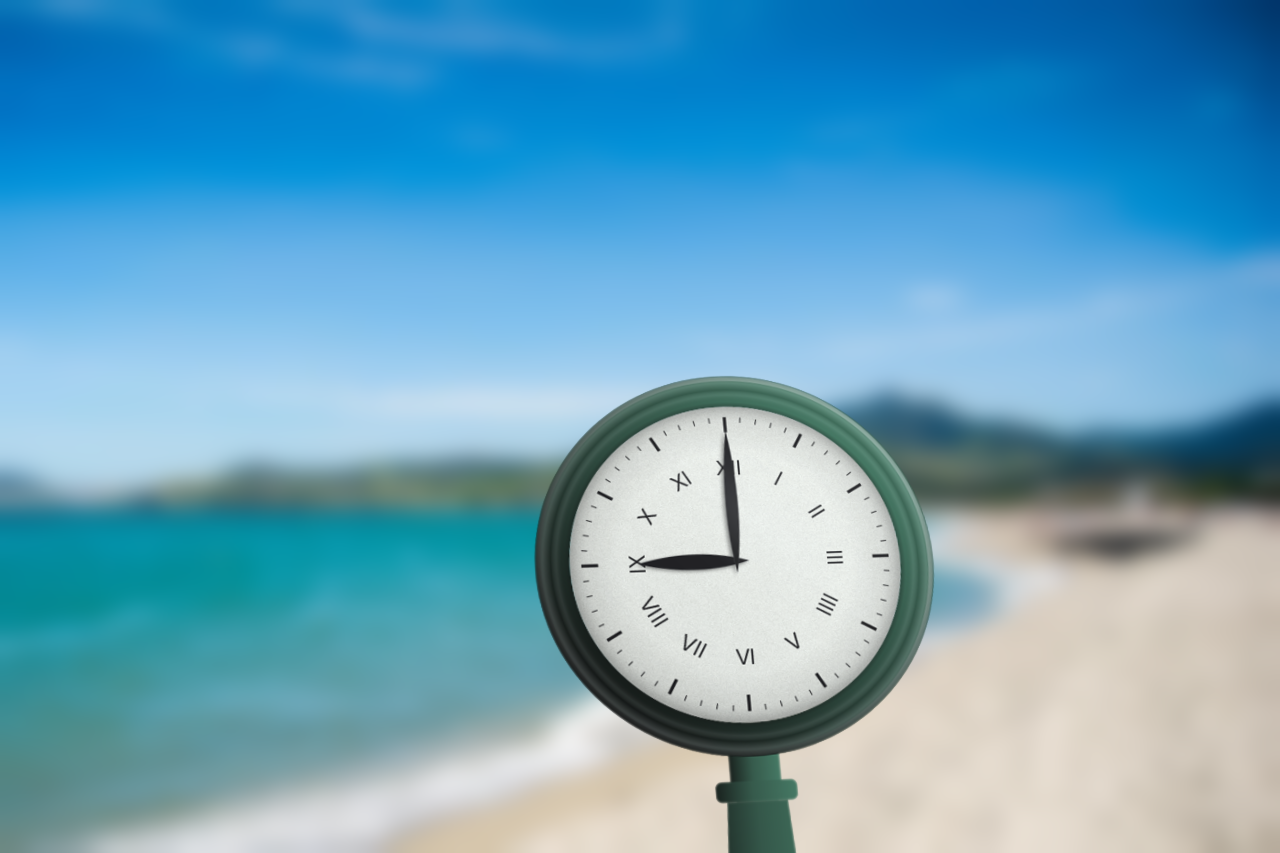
9:00
